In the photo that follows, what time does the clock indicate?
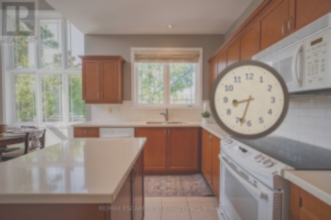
8:33
